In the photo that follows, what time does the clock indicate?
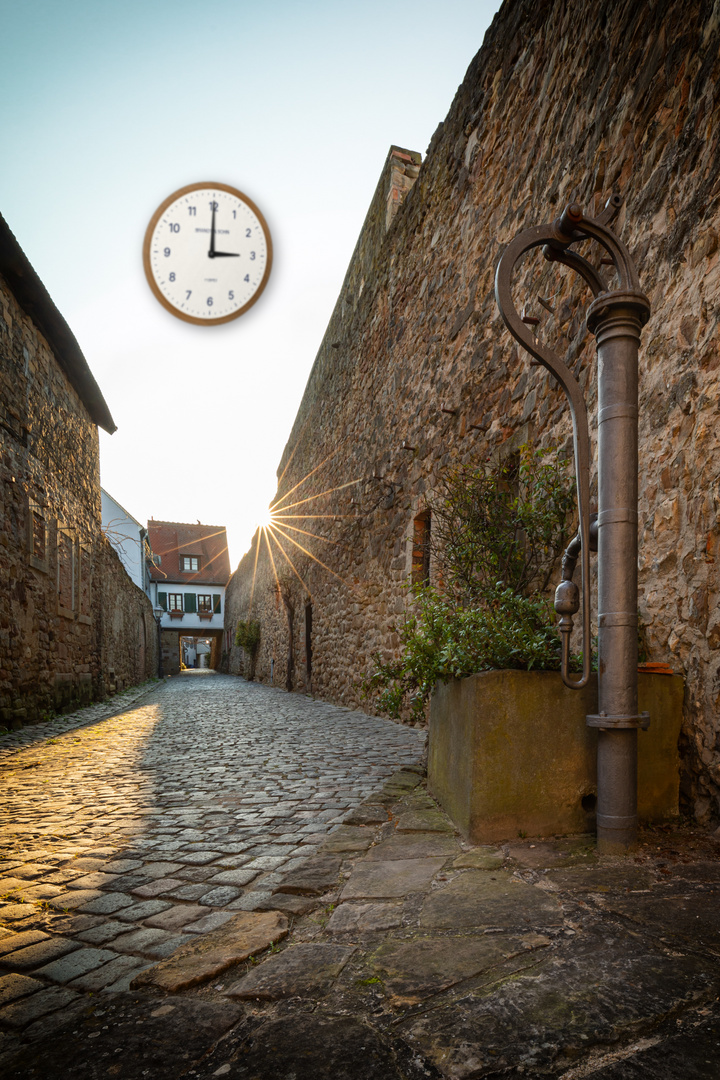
3:00
